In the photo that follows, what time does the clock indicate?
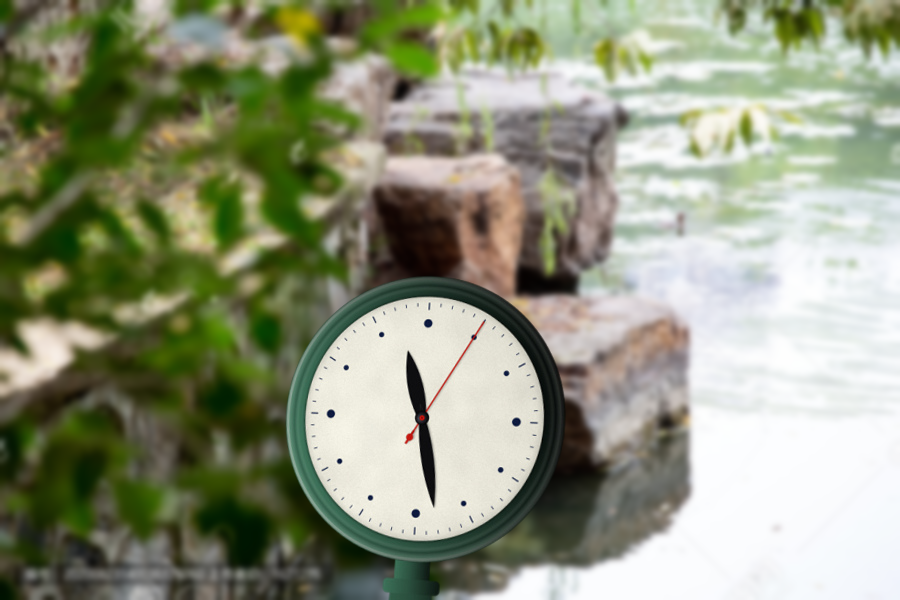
11:28:05
